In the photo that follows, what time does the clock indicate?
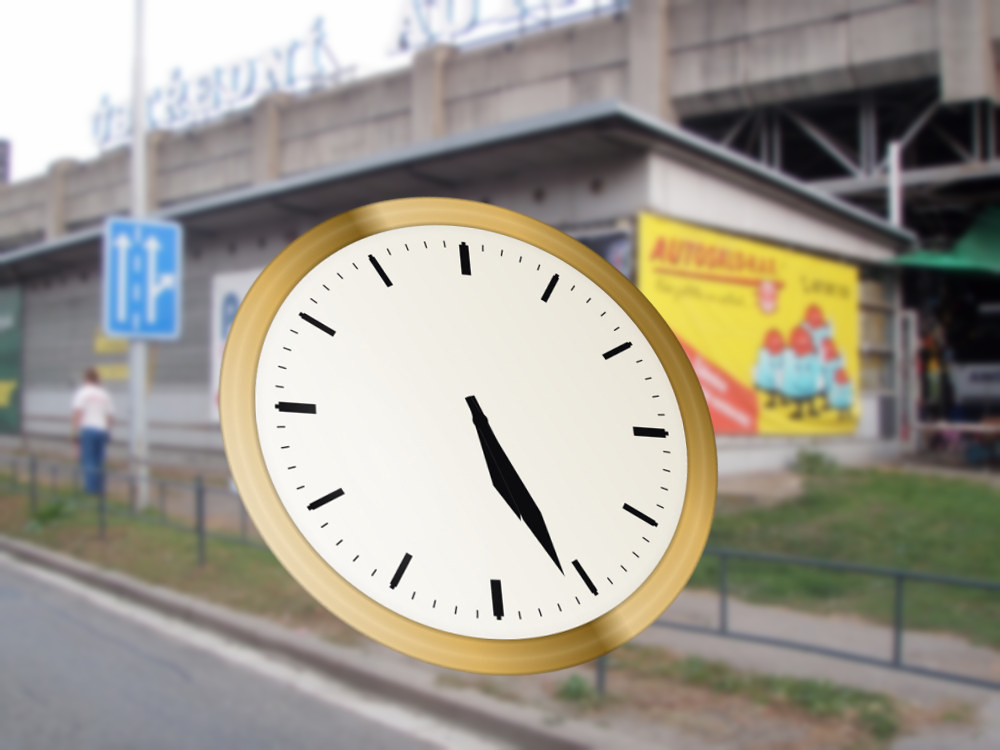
5:26
